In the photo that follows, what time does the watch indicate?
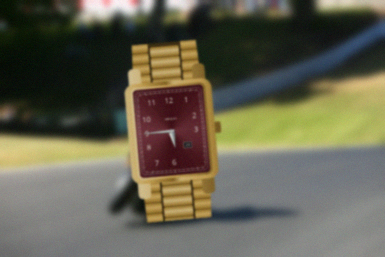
5:45
